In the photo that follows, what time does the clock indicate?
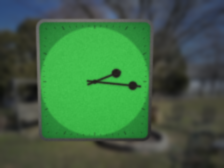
2:16
